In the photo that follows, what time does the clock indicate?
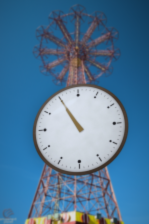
10:55
